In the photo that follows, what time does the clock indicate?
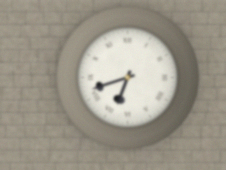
6:42
